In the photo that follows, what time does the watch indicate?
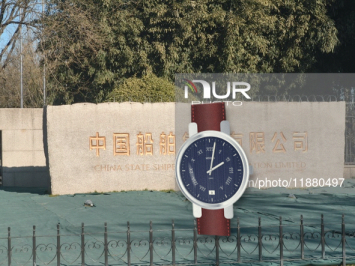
2:02
